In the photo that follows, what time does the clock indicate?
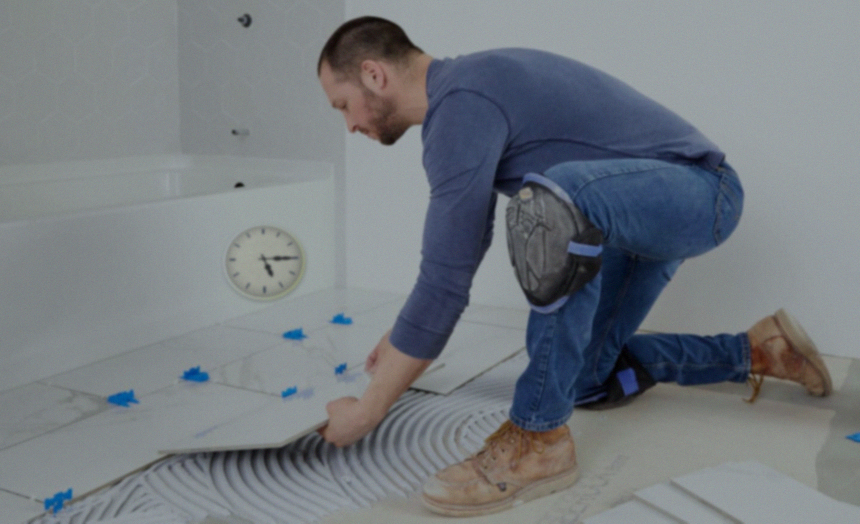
5:15
